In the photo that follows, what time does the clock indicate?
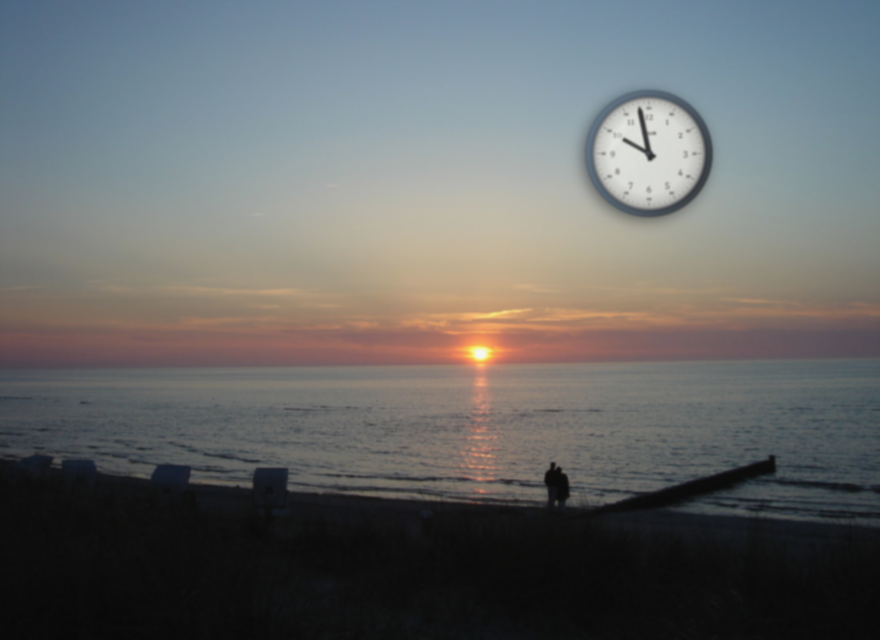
9:58
